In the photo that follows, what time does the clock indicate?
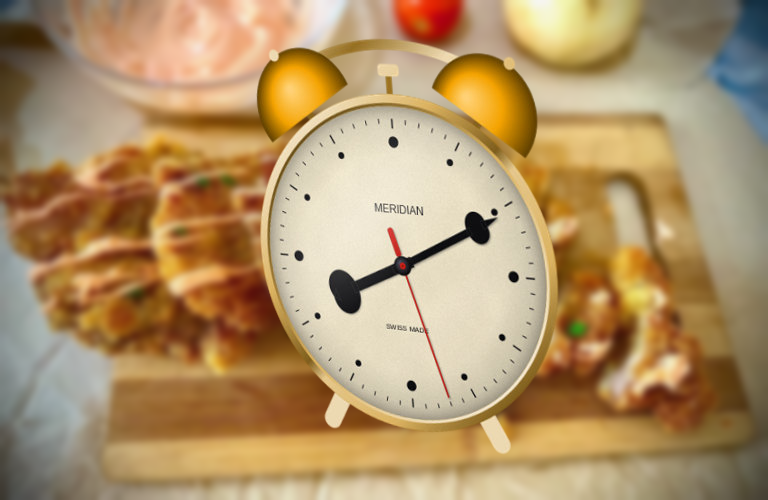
8:10:27
